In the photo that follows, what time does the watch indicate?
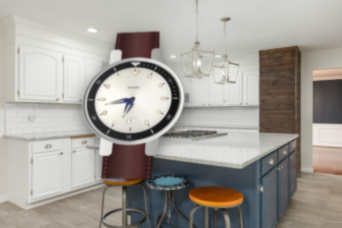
6:43
